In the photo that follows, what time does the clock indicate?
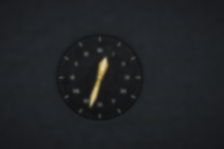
12:33
